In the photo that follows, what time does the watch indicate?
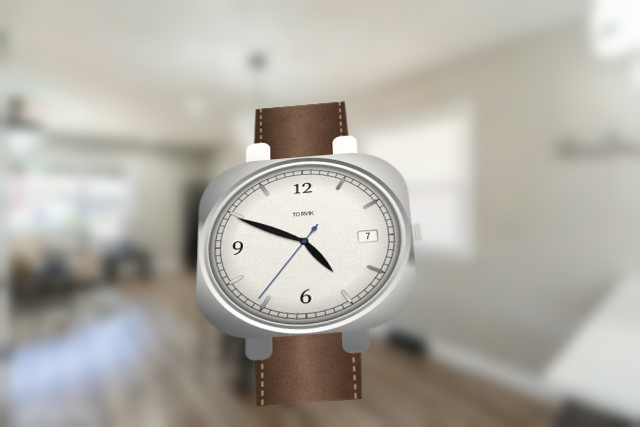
4:49:36
